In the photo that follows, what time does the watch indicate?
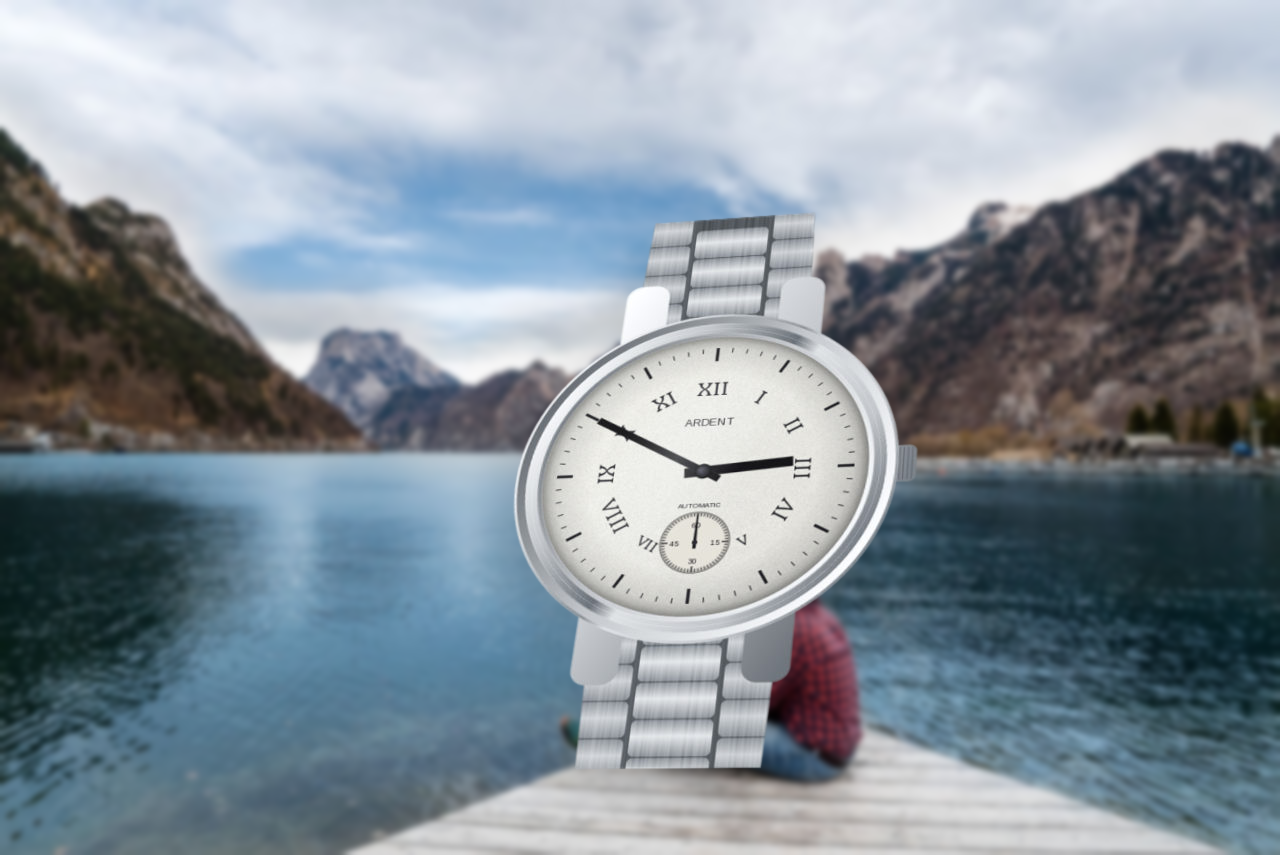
2:50
